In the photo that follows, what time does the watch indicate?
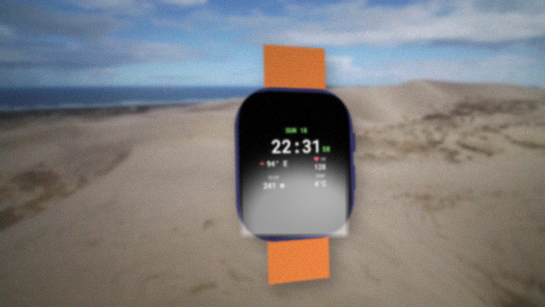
22:31
